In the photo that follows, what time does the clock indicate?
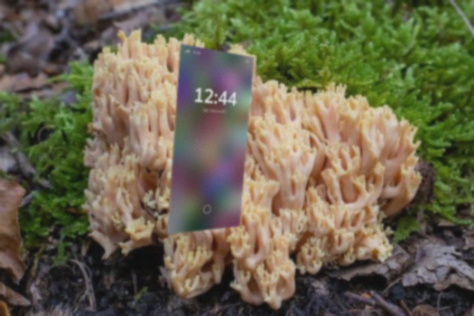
12:44
